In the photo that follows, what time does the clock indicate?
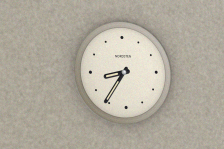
8:36
